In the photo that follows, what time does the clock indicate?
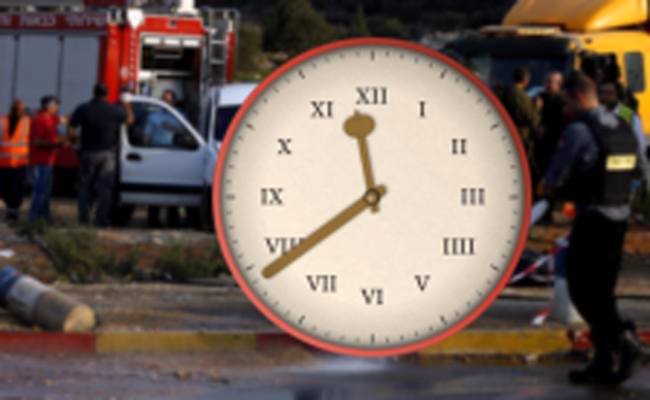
11:39
